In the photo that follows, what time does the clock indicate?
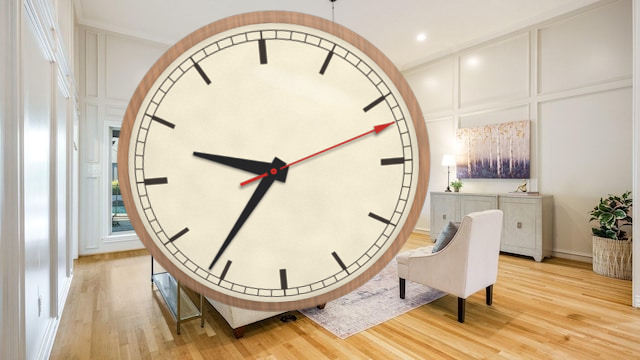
9:36:12
